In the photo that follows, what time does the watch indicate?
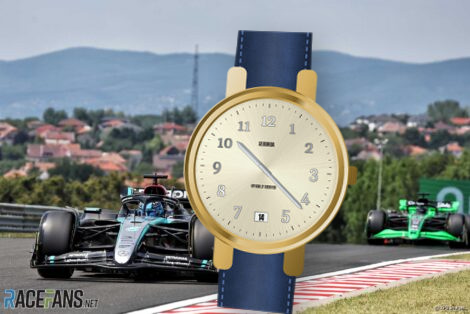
10:22
